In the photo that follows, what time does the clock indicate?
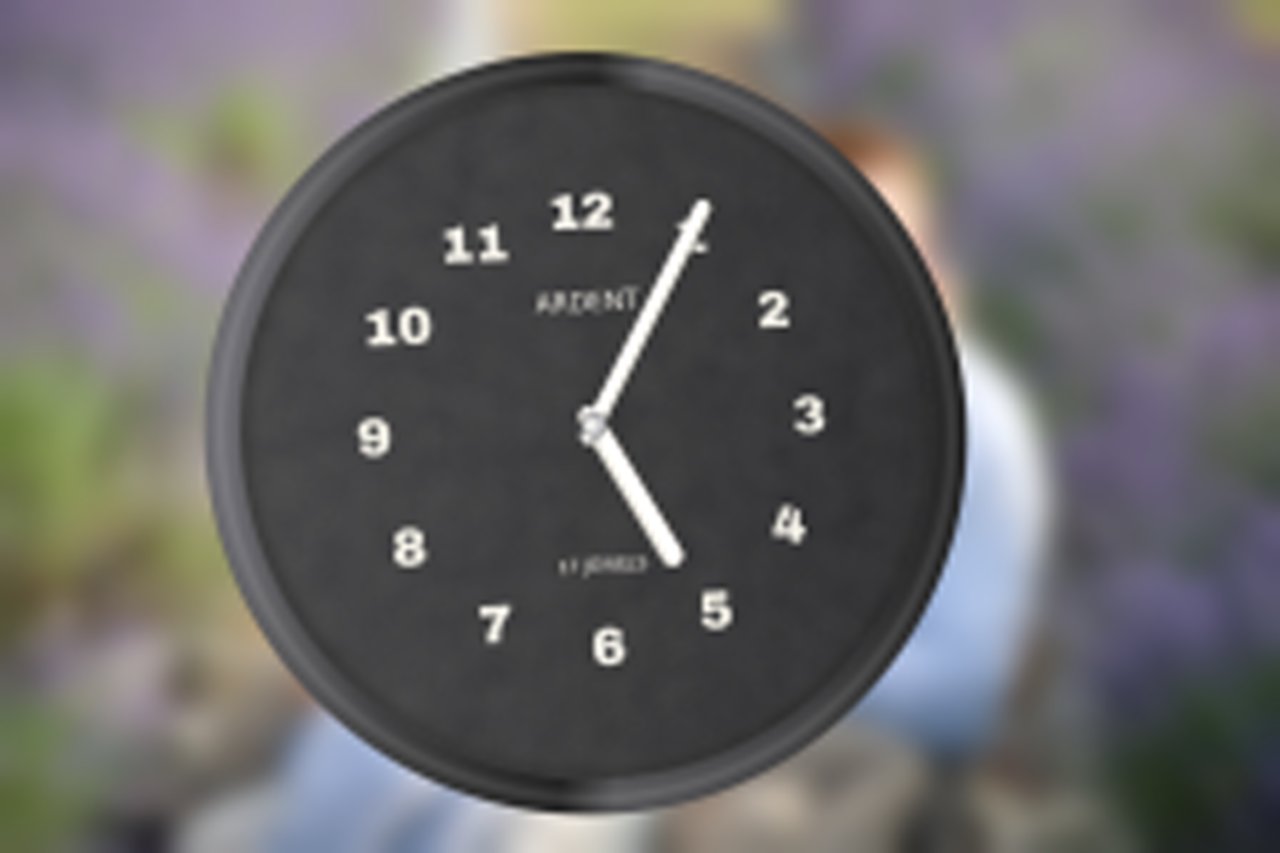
5:05
